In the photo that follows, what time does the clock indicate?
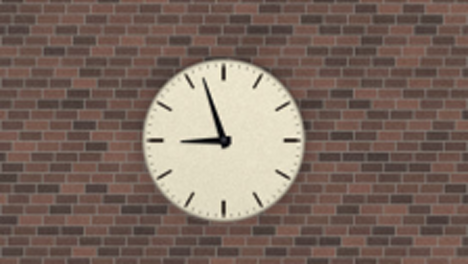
8:57
